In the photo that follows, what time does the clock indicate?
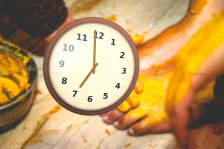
6:59
